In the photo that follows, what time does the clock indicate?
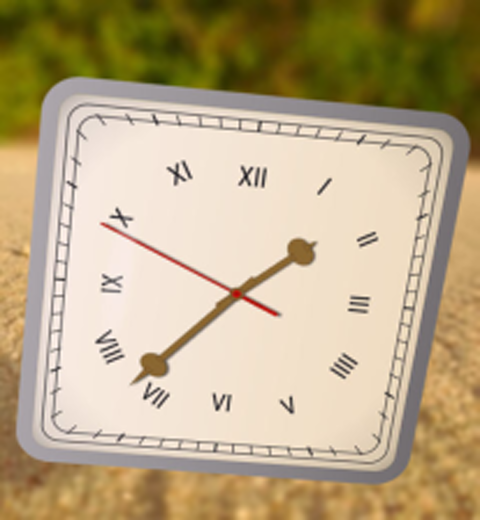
1:36:49
